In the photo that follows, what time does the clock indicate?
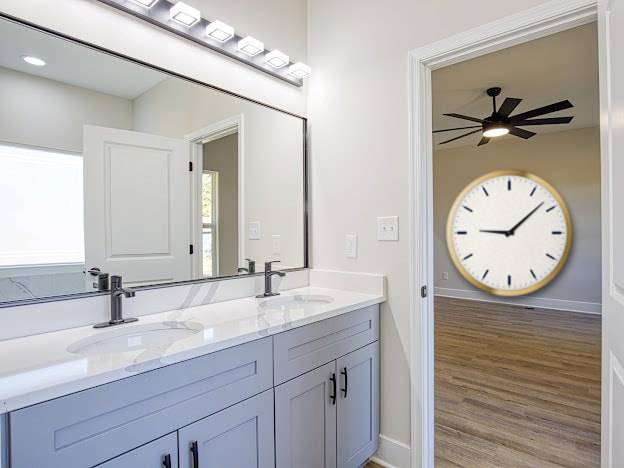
9:08
